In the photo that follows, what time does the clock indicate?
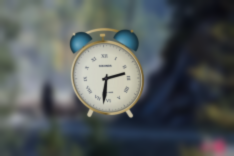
2:32
